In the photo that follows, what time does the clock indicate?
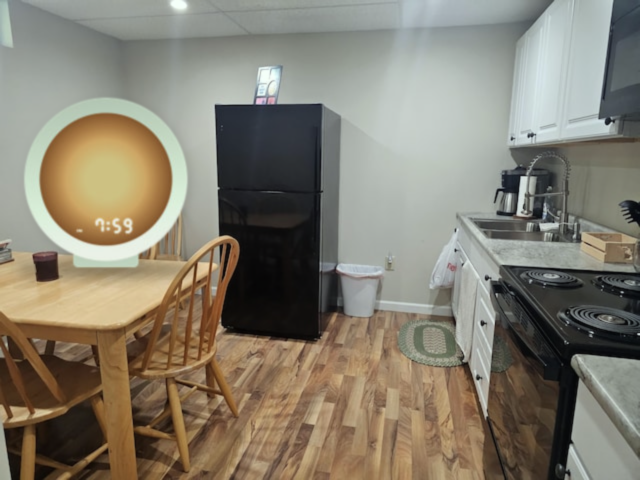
7:59
